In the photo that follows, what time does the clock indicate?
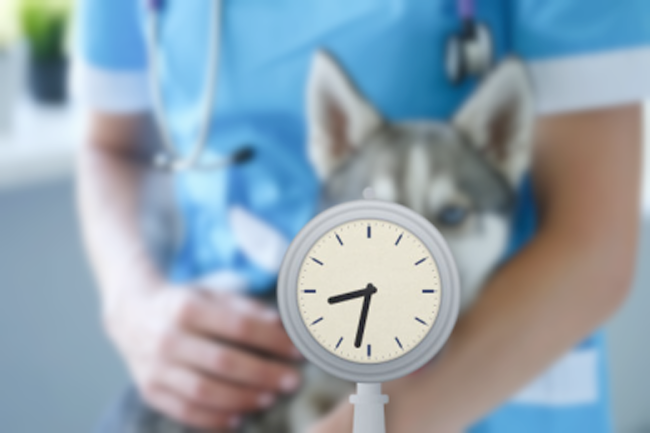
8:32
